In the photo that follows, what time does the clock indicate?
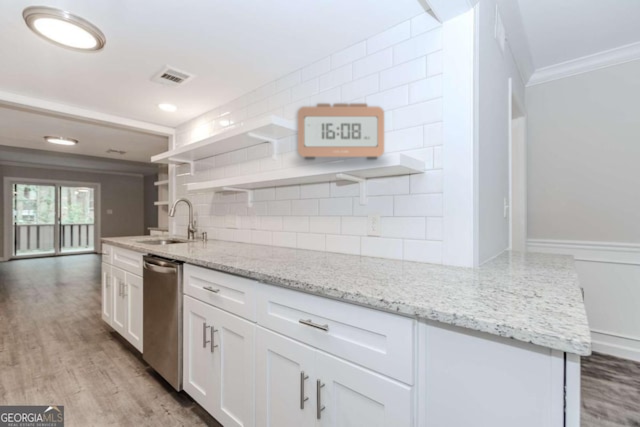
16:08
